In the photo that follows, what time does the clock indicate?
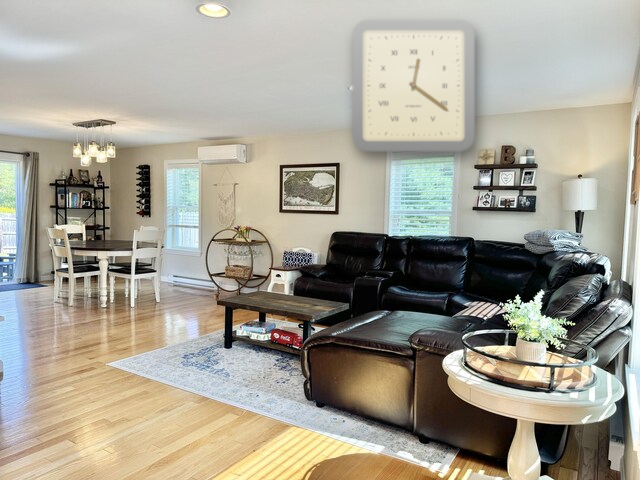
12:21
